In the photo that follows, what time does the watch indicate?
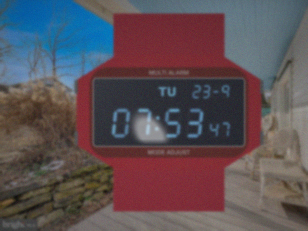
7:53:47
